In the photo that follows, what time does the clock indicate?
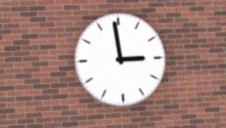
2:59
